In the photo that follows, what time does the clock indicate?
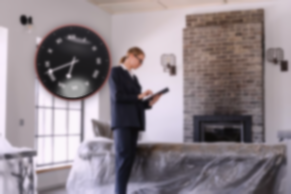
6:42
